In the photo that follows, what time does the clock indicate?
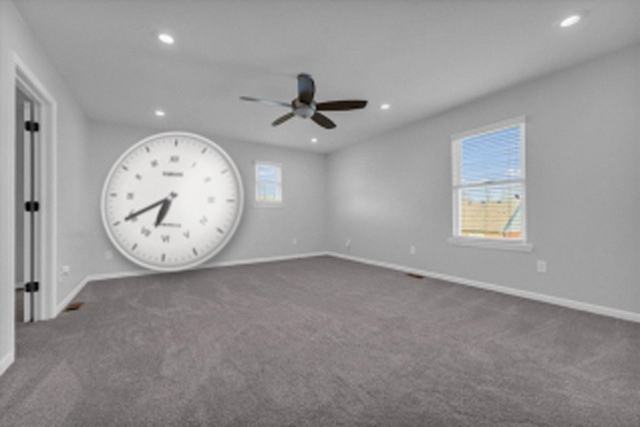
6:40
